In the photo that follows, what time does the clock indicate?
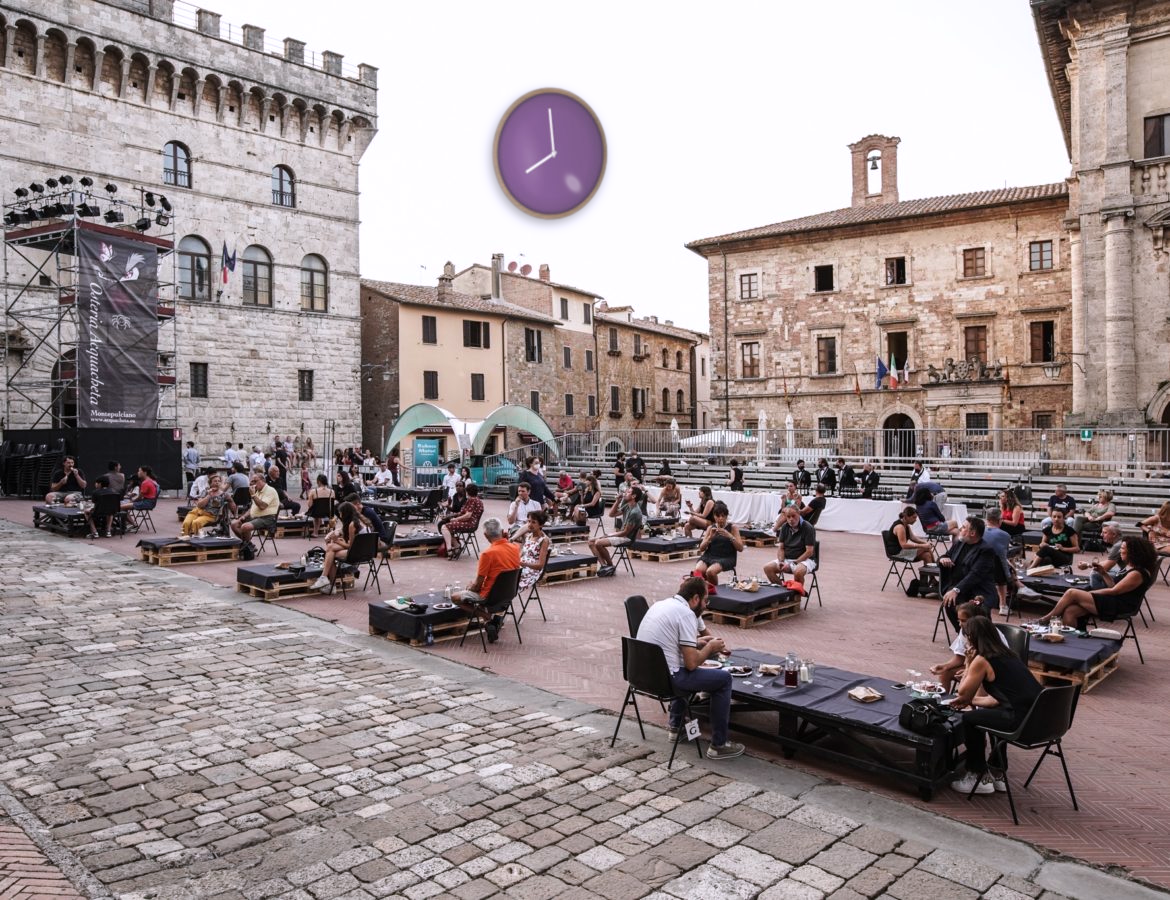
7:59
